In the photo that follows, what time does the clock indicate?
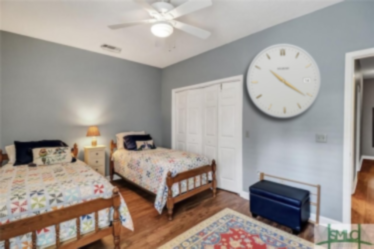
10:21
